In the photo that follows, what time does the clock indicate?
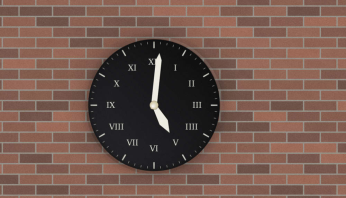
5:01
